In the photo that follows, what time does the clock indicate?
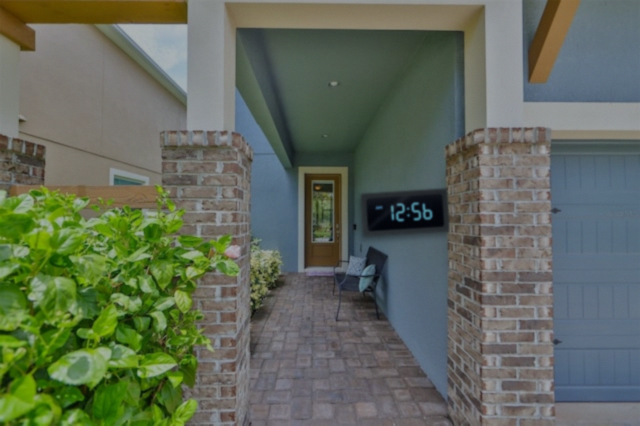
12:56
